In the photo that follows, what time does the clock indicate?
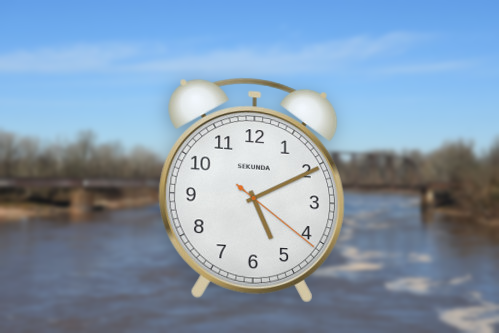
5:10:21
